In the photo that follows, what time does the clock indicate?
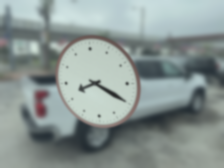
8:20
